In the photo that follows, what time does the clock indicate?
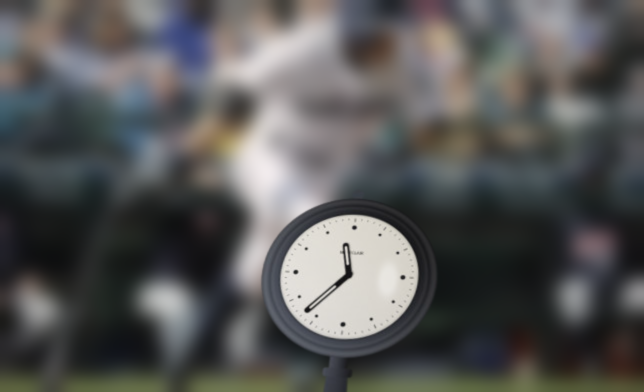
11:37
